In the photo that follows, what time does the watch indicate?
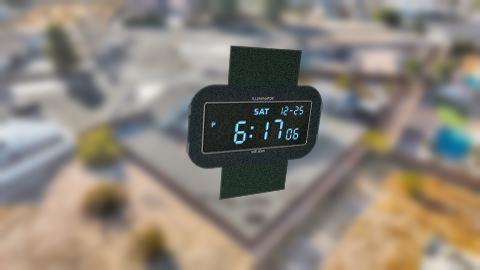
6:17:06
